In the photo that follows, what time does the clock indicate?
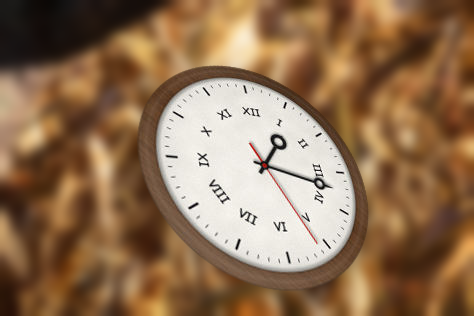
1:17:26
